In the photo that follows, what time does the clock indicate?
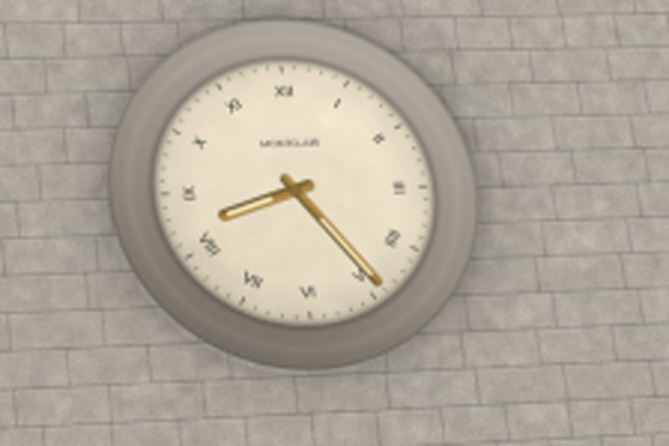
8:24
